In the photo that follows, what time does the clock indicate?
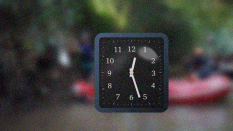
12:27
